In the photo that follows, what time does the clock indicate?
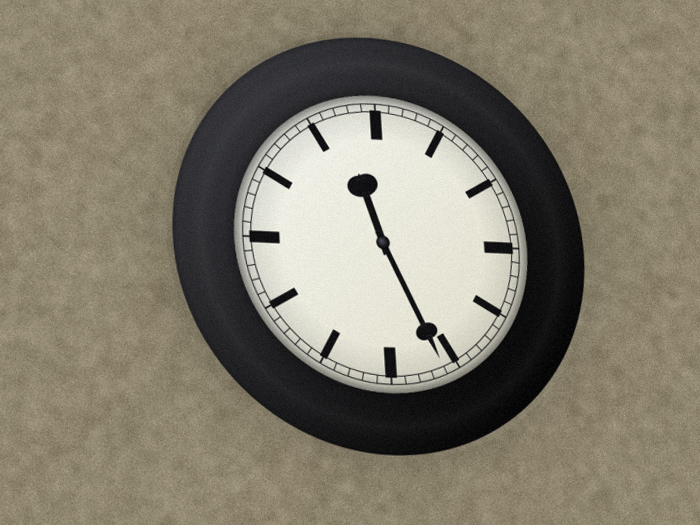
11:26
